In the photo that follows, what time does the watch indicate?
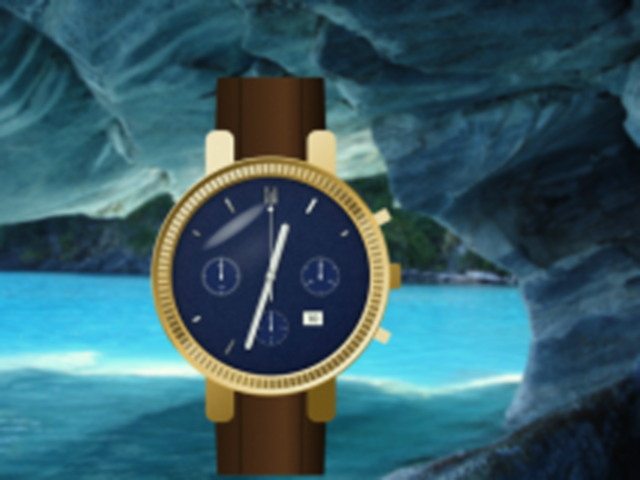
12:33
